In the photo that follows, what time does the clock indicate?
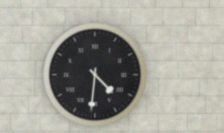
4:31
